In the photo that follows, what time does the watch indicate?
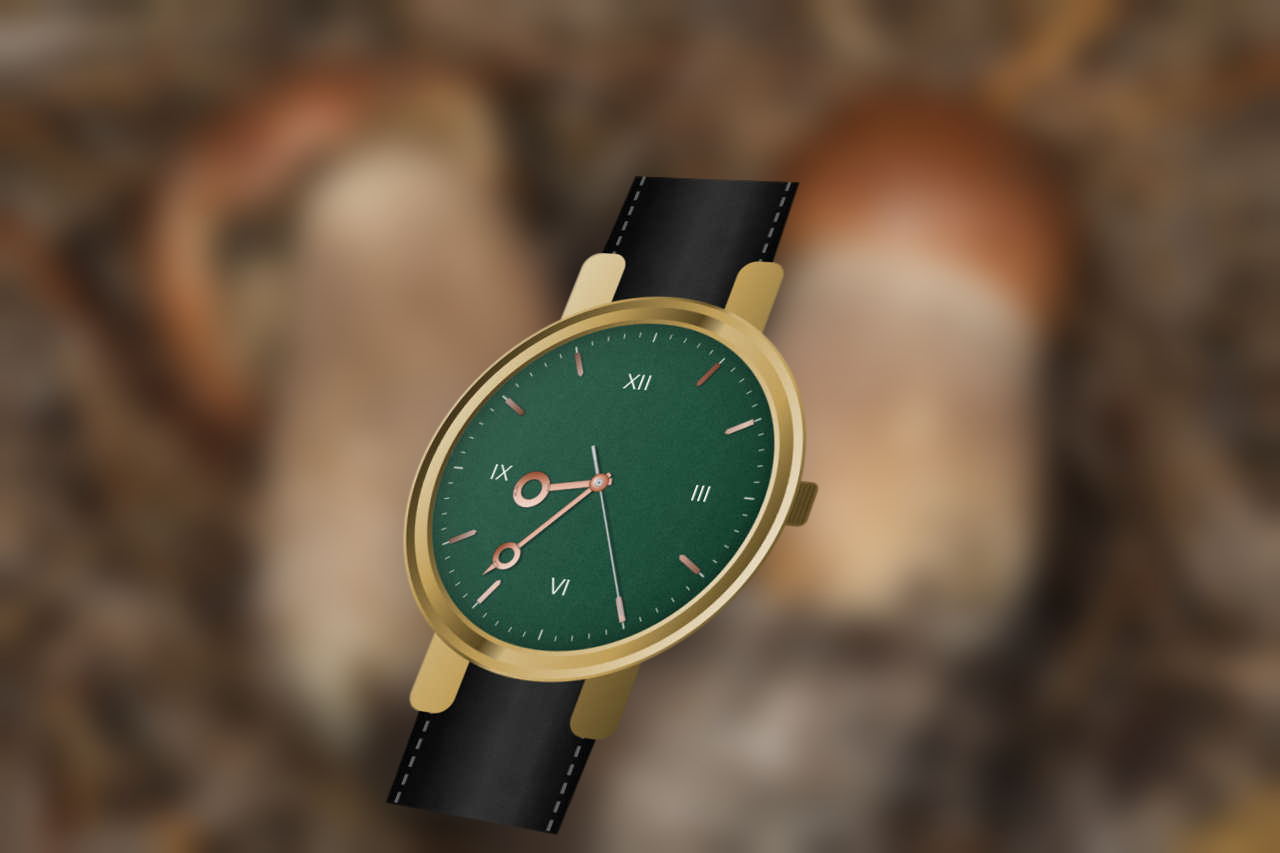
8:36:25
